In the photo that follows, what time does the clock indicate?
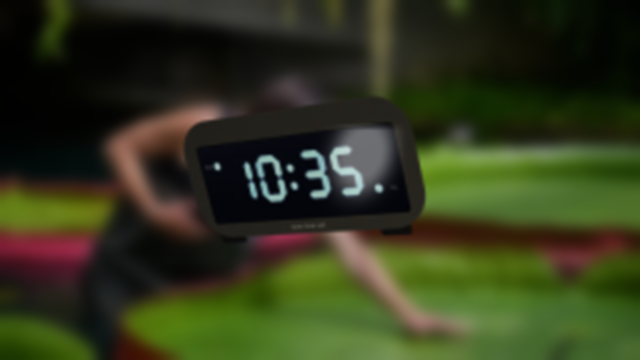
10:35
